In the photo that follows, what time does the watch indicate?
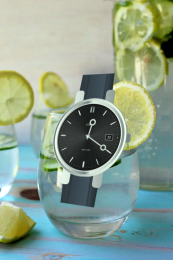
12:20
